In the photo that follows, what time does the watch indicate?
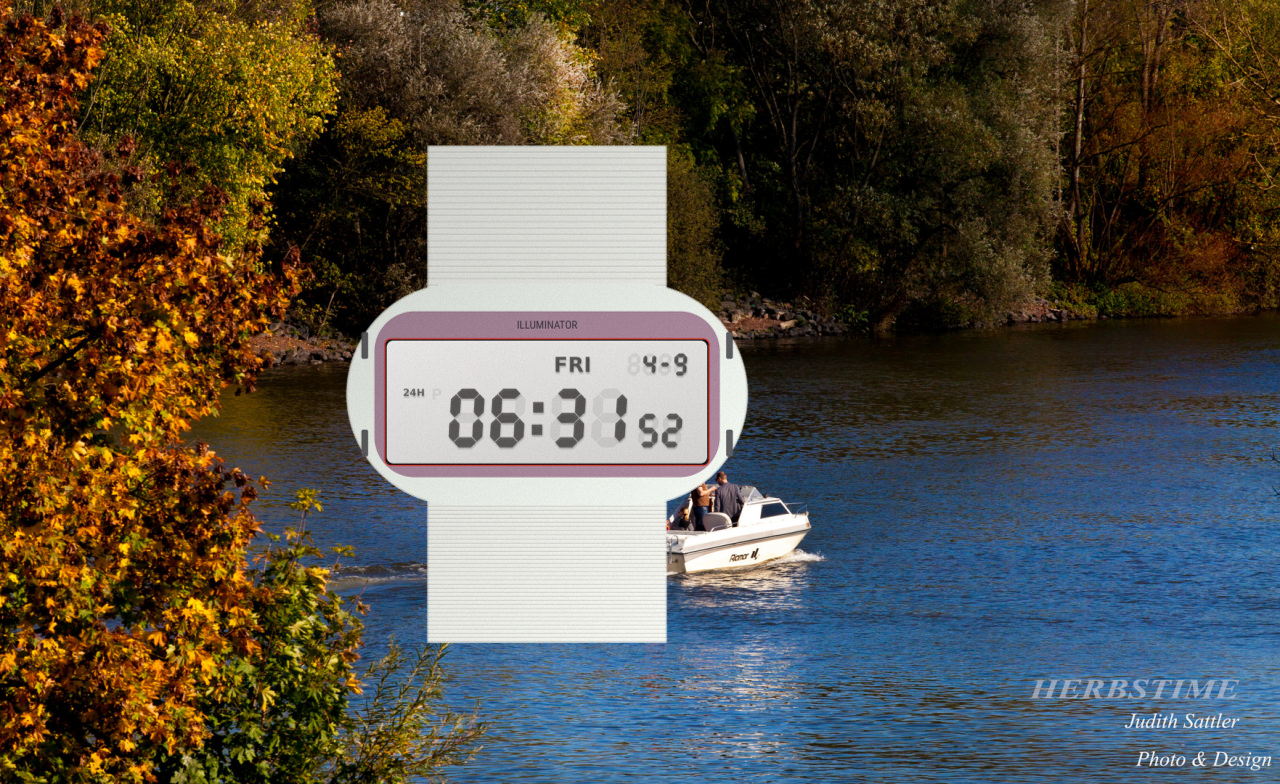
6:31:52
